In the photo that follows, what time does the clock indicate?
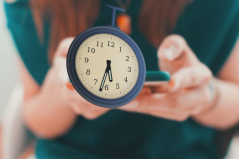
5:32
